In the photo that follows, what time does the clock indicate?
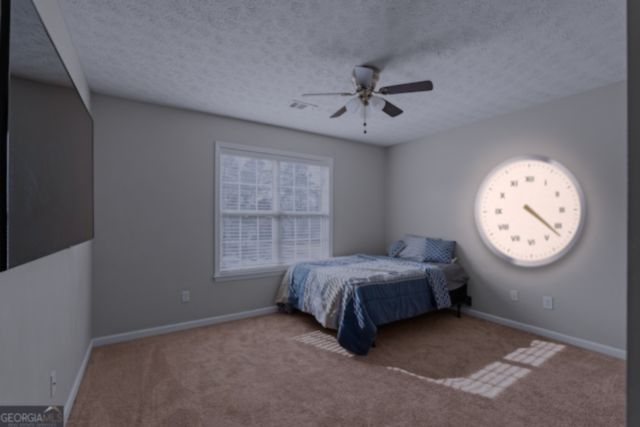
4:22
